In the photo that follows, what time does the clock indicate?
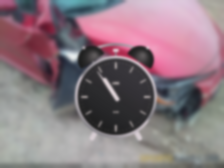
10:54
